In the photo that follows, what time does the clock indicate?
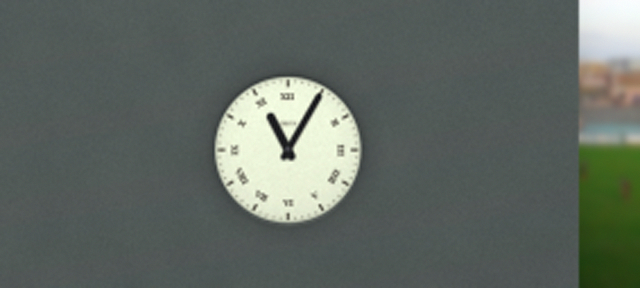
11:05
